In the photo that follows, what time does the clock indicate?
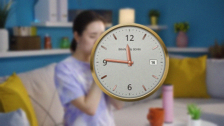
11:46
